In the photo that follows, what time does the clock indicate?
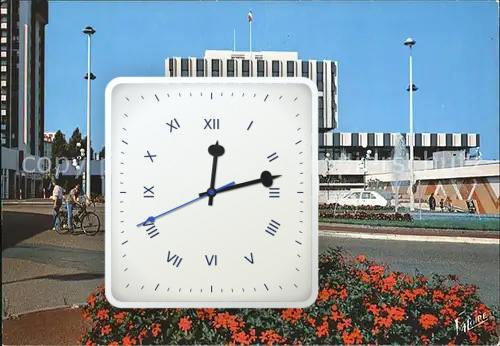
12:12:41
